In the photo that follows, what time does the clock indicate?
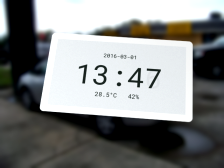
13:47
